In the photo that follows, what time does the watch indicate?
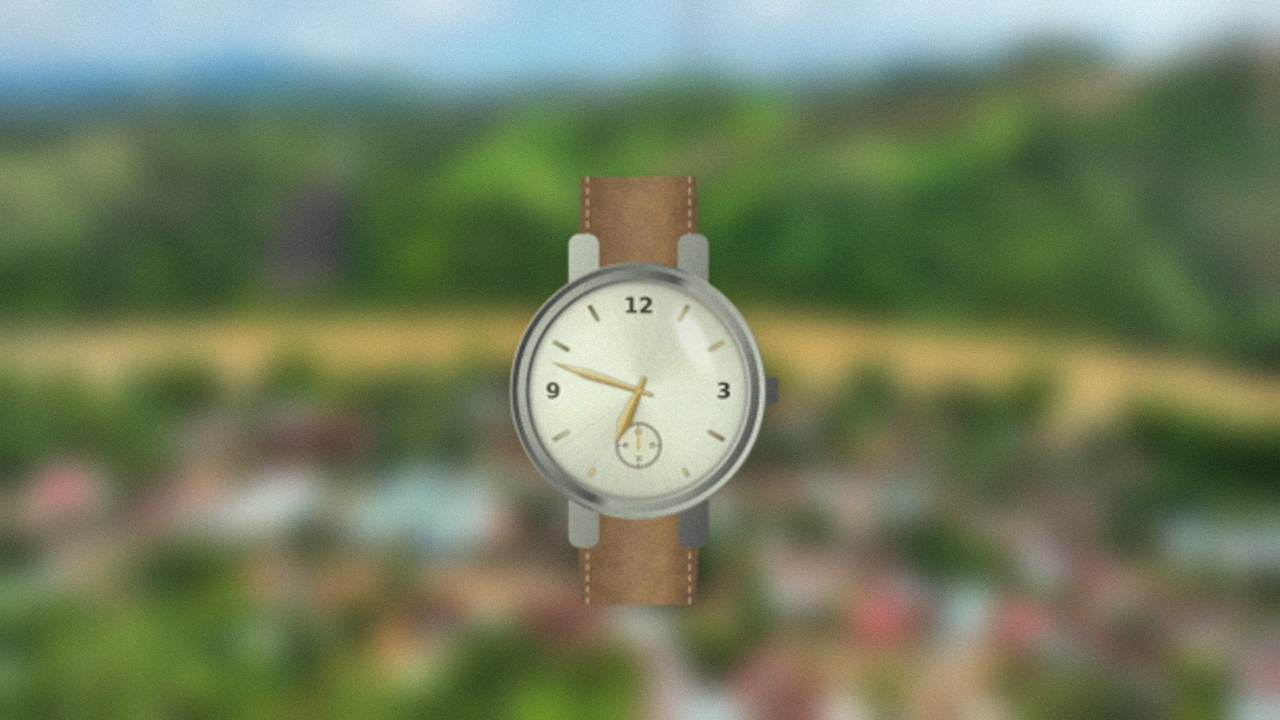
6:48
